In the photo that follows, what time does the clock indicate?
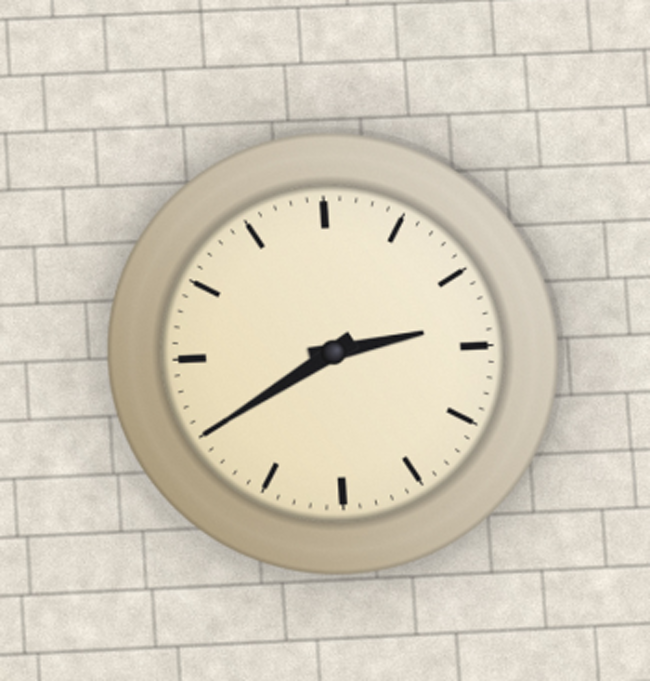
2:40
